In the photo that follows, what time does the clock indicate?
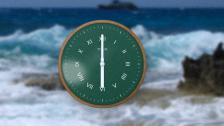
6:00
